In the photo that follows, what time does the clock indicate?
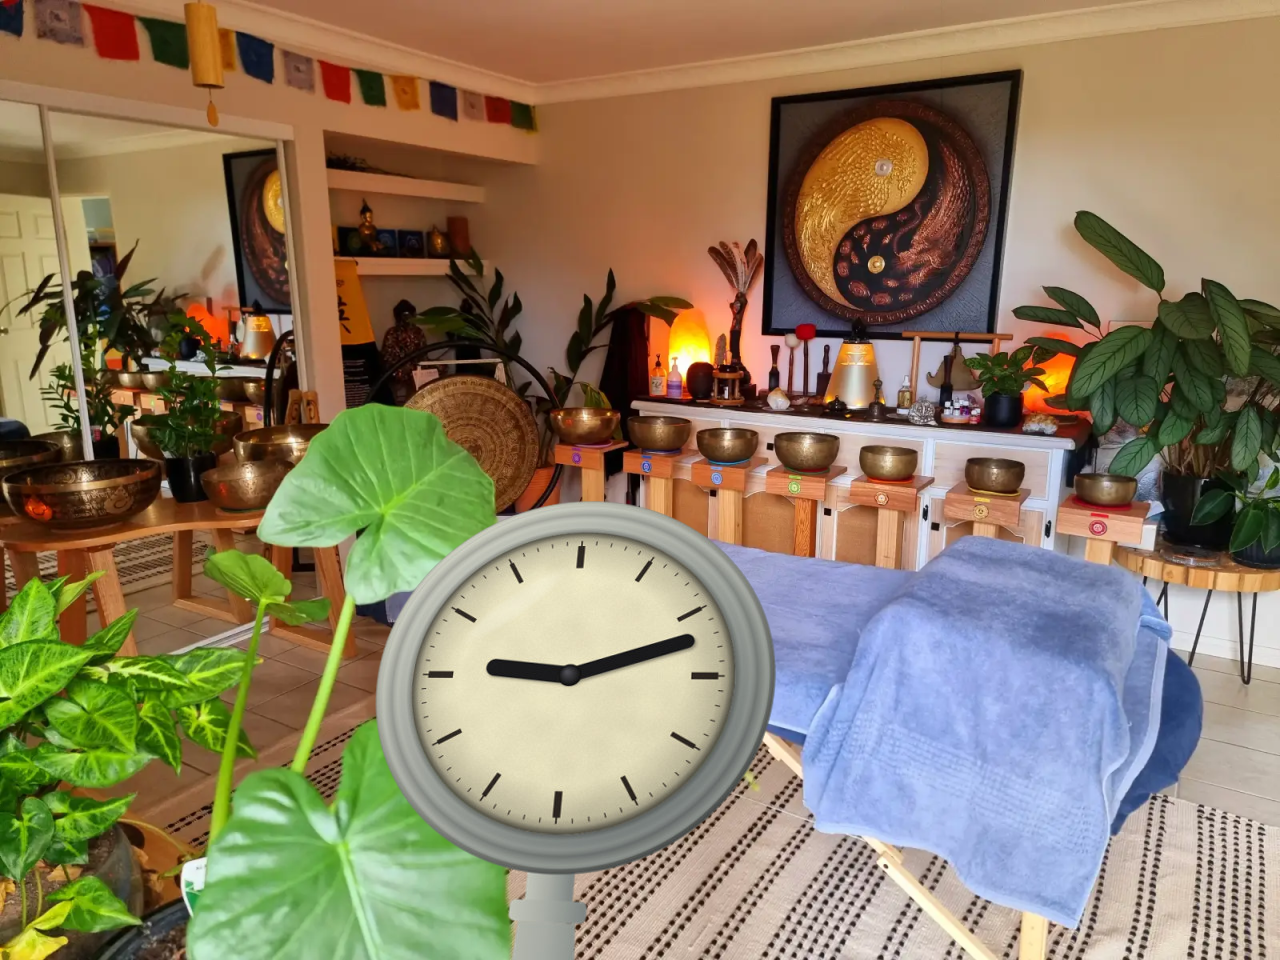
9:12
